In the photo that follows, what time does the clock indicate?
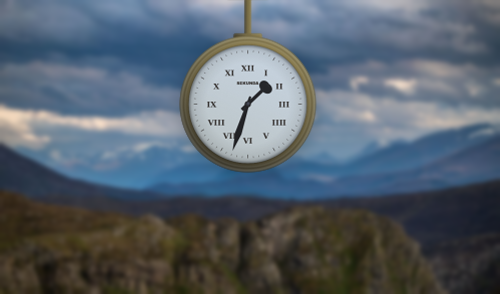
1:33
